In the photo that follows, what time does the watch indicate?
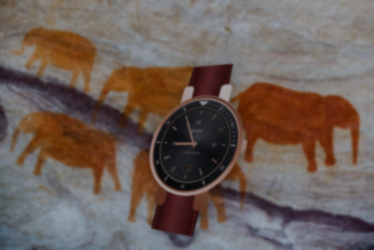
8:55
